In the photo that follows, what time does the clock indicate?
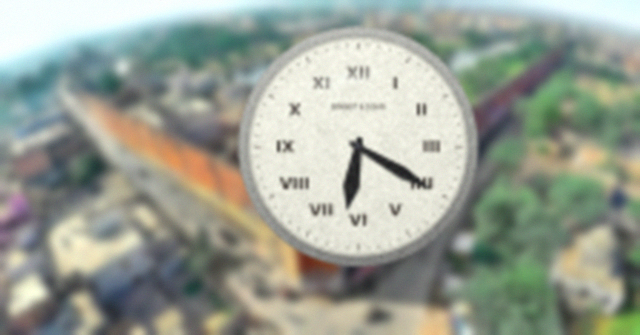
6:20
